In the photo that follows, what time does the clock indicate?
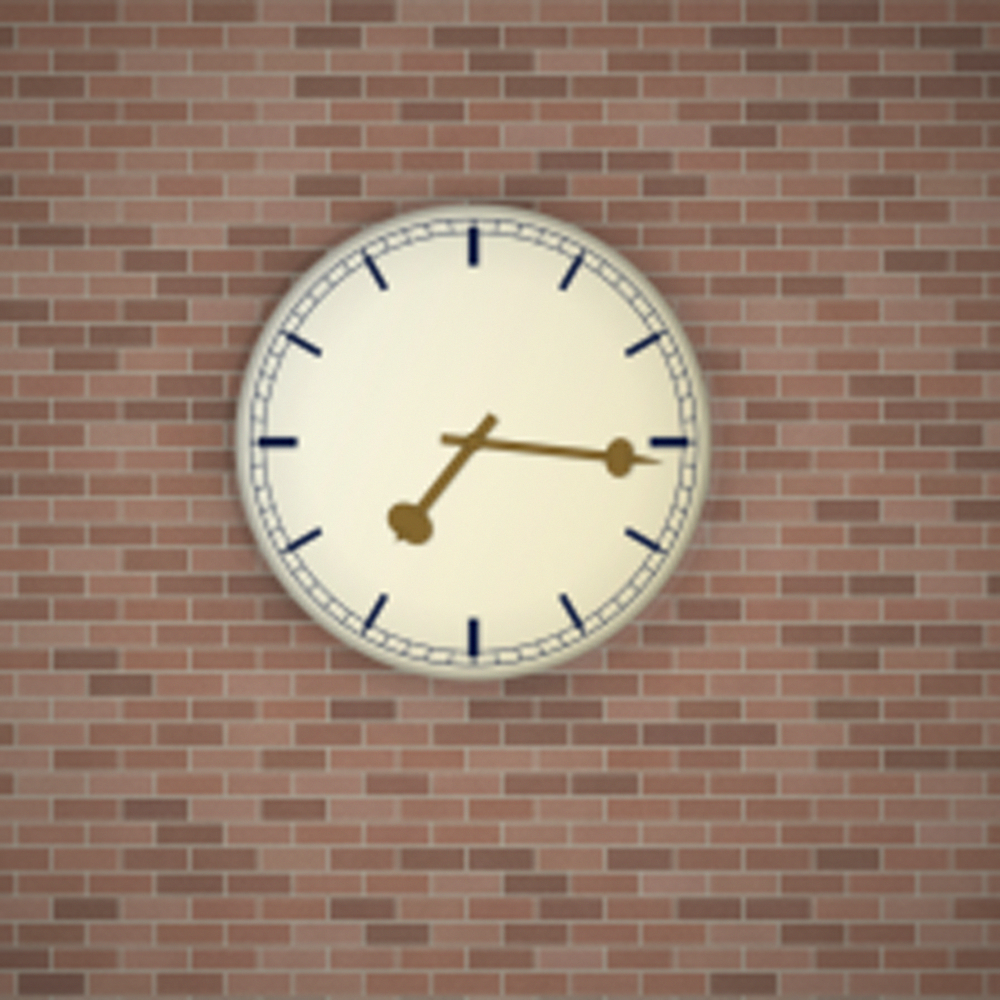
7:16
